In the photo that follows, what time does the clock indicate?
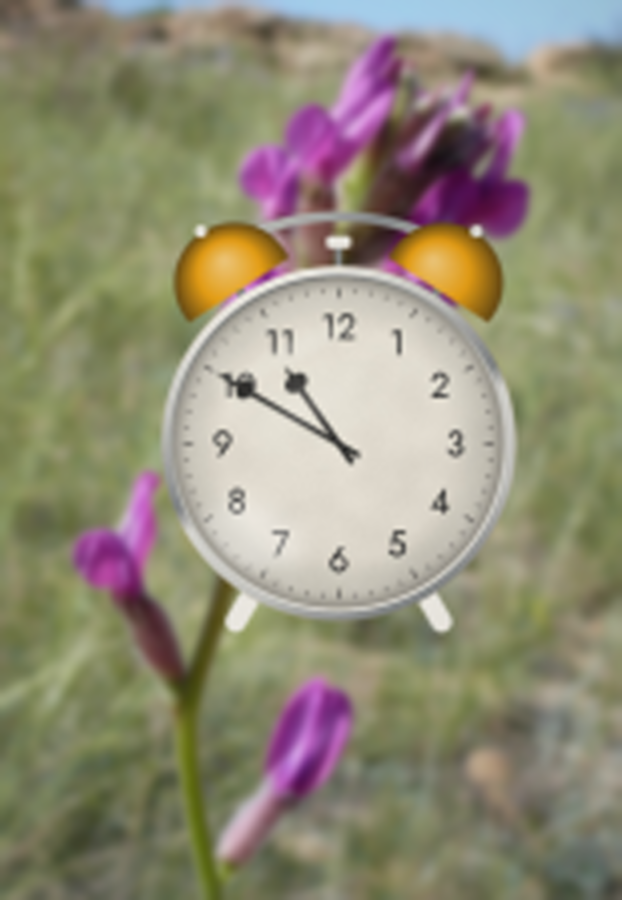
10:50
